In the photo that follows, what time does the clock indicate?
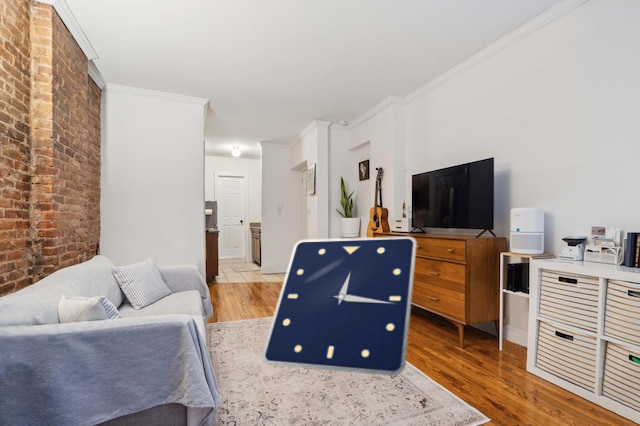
12:16
